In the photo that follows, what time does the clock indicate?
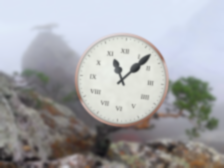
11:07
